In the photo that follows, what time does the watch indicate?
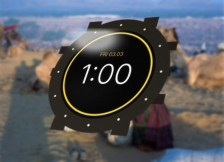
1:00
